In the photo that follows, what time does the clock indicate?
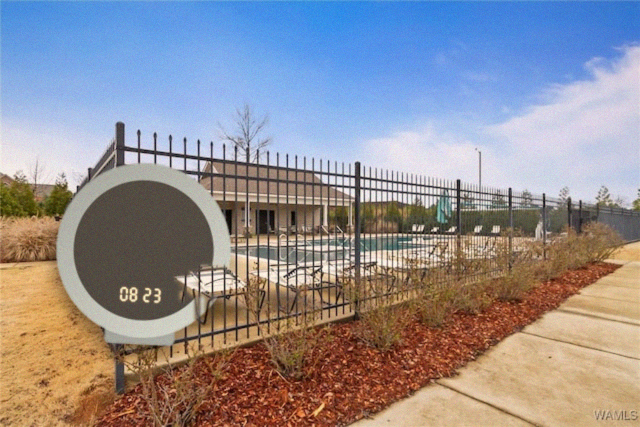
8:23
